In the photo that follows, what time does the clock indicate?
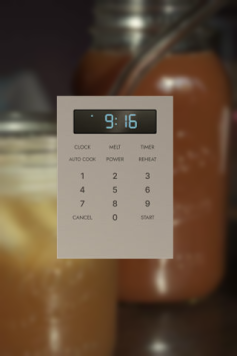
9:16
